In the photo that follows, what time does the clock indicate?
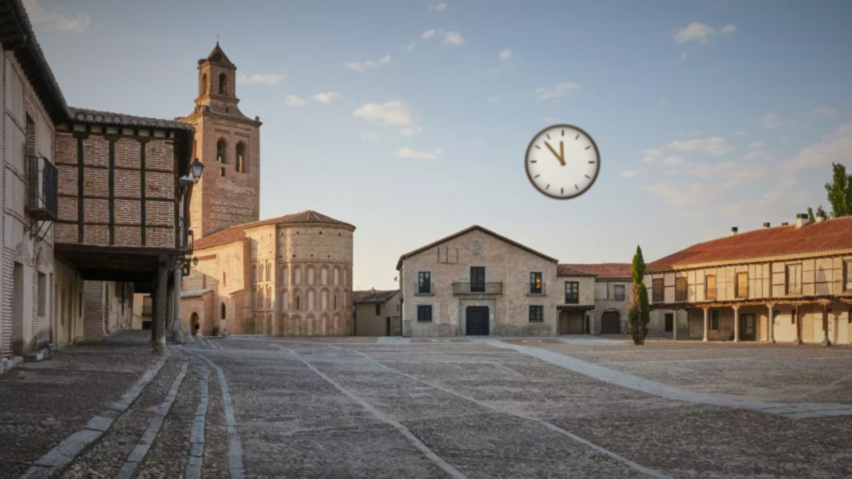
11:53
